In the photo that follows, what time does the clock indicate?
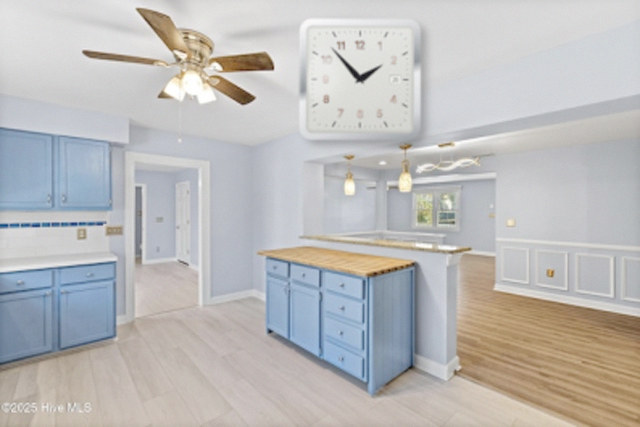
1:53
